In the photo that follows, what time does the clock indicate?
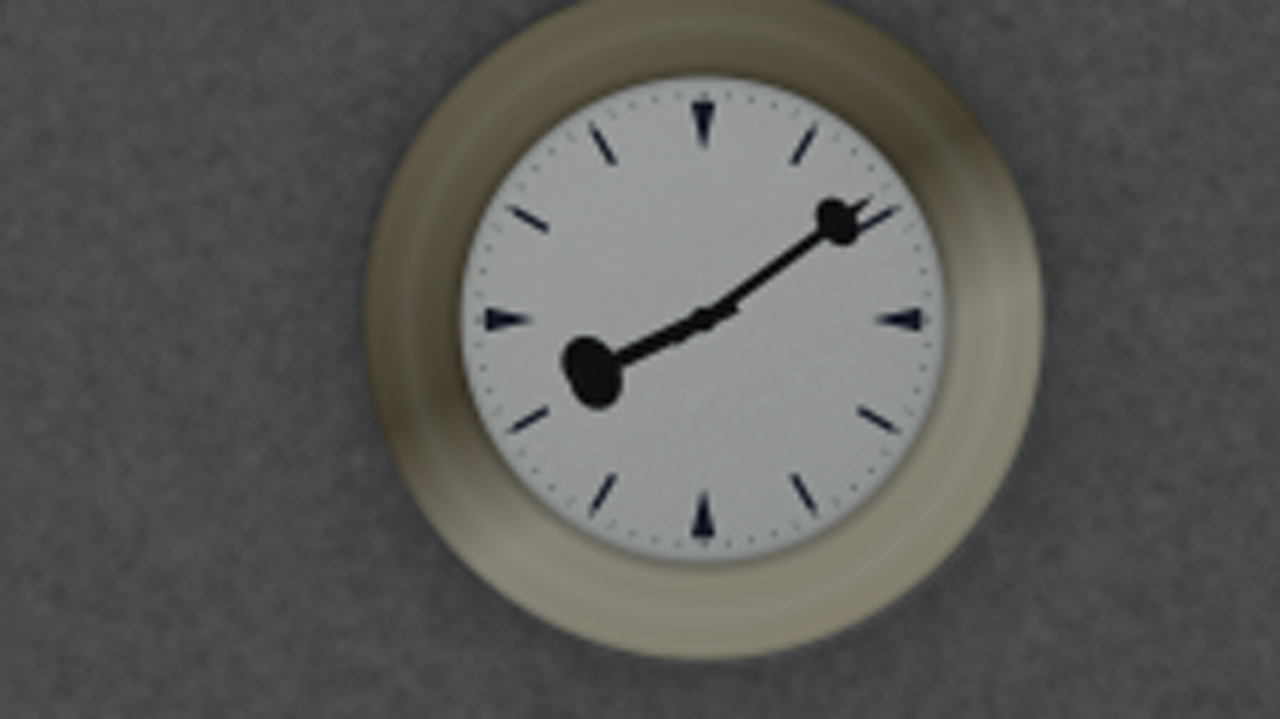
8:09
